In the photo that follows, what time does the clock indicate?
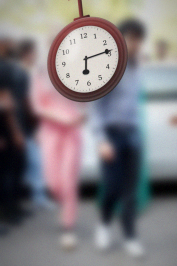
6:14
